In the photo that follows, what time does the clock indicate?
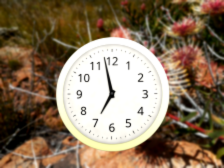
6:58
